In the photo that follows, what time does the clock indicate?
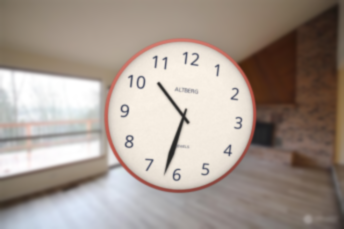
10:32
